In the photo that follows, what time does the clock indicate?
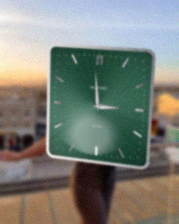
2:59
